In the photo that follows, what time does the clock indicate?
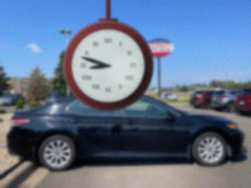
8:48
